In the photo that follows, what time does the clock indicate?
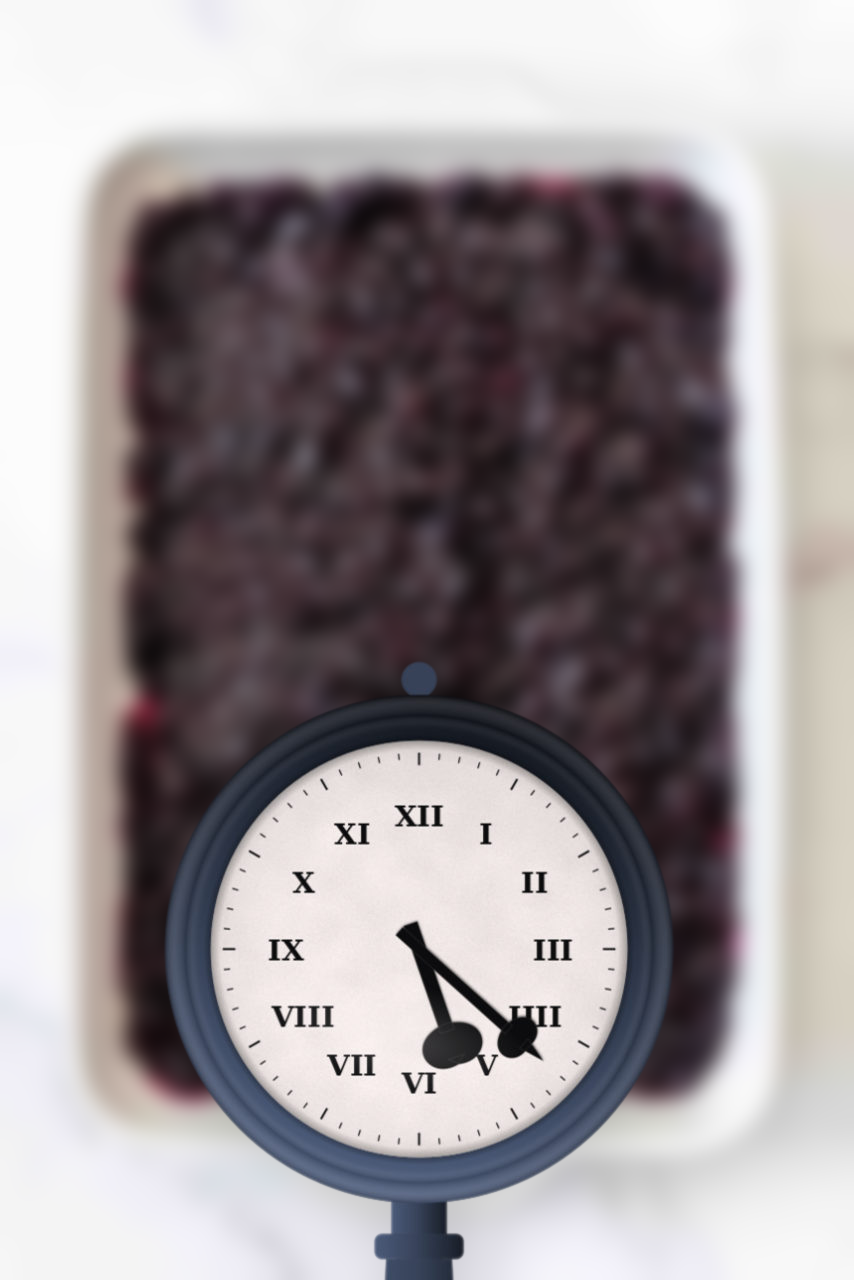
5:22
